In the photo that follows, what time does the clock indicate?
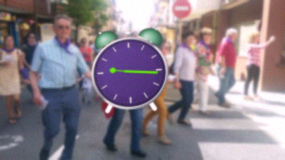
9:16
